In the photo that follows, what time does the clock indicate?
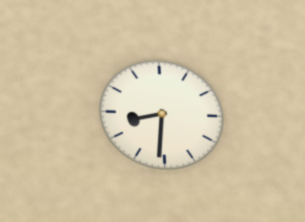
8:31
